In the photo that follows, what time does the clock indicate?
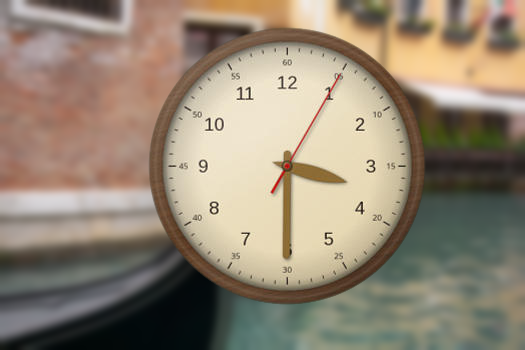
3:30:05
